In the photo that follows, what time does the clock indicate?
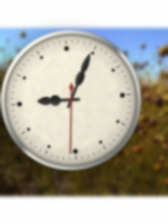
9:04:31
